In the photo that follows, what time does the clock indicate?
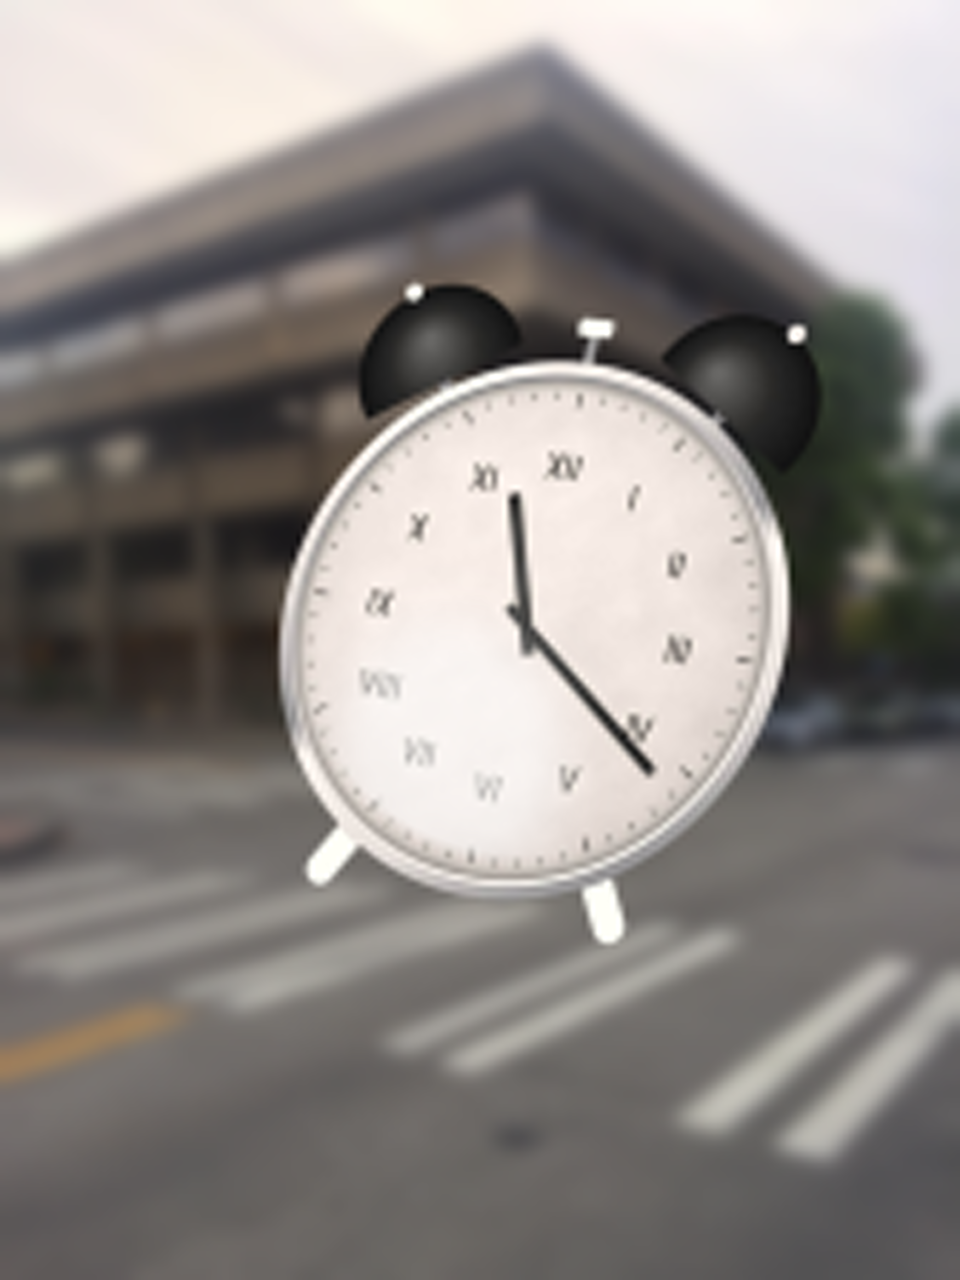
11:21
